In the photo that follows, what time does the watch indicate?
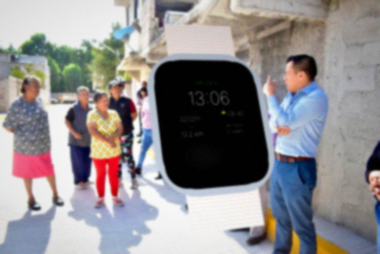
13:06
